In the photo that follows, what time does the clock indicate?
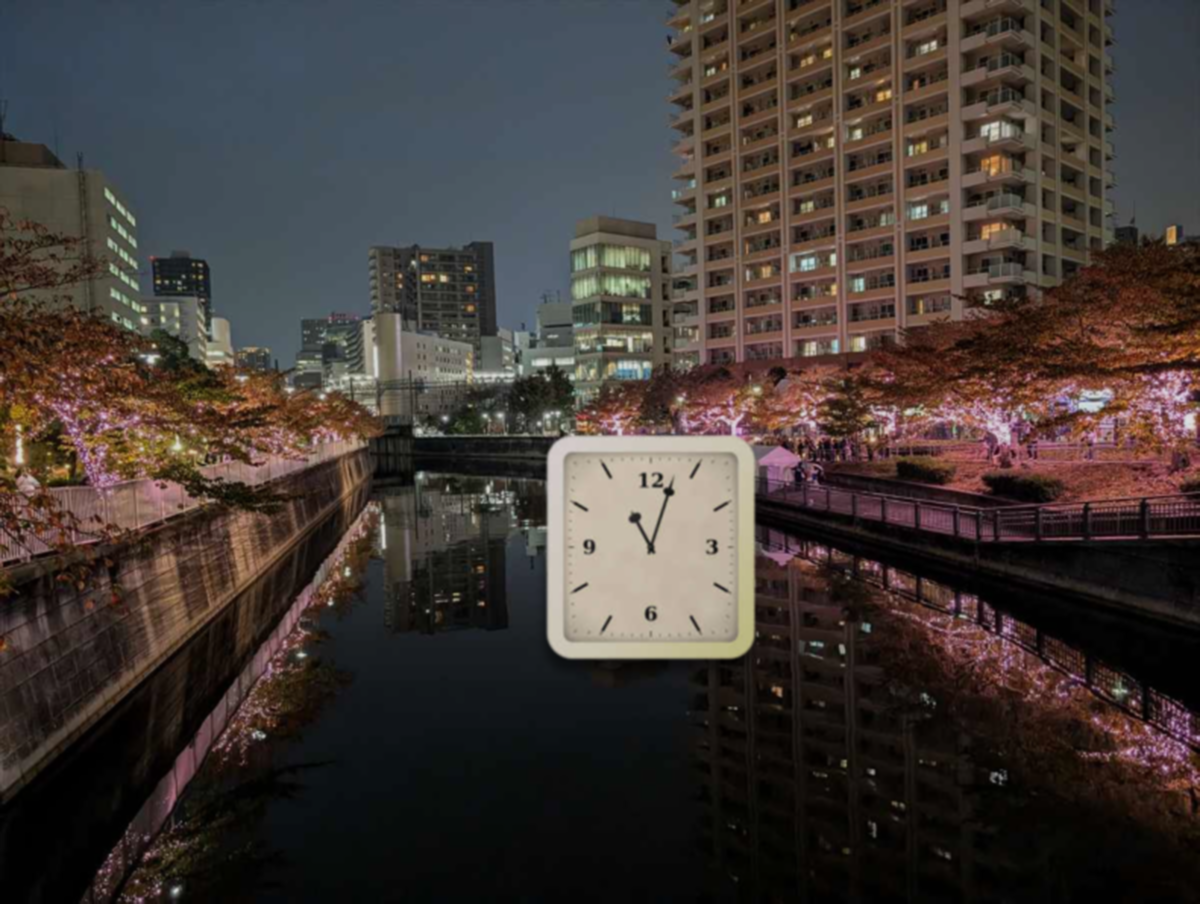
11:03
